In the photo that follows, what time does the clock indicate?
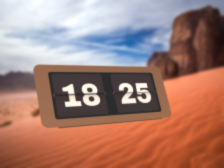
18:25
